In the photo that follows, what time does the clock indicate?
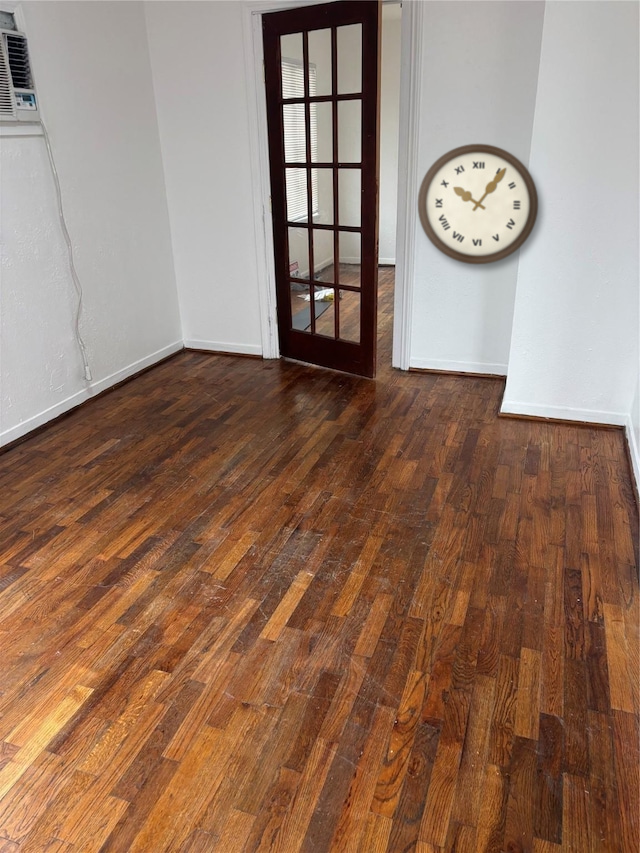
10:06
